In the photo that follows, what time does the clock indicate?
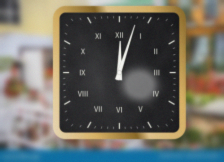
12:03
